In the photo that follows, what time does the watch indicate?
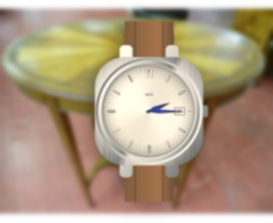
2:15
